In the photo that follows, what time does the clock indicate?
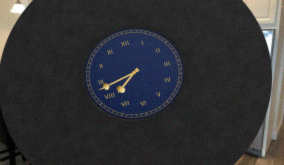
7:43
